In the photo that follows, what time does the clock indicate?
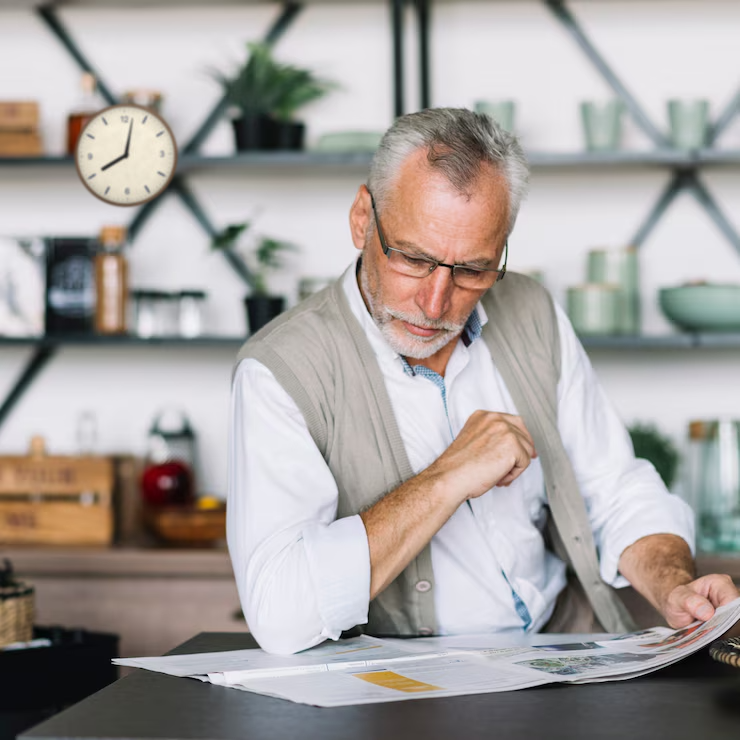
8:02
